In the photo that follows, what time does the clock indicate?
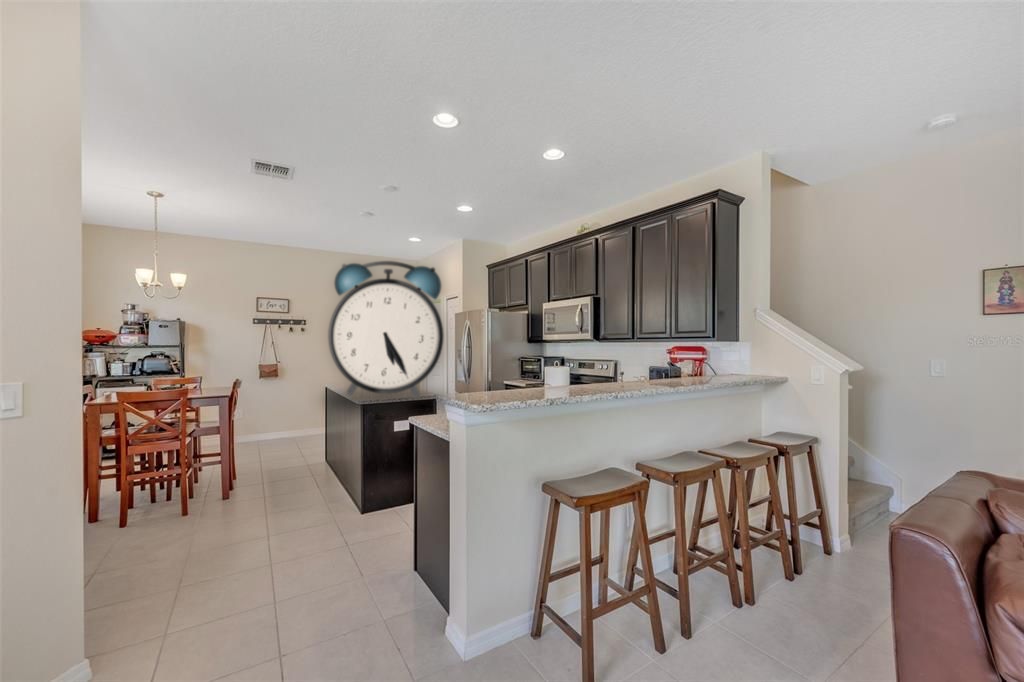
5:25
